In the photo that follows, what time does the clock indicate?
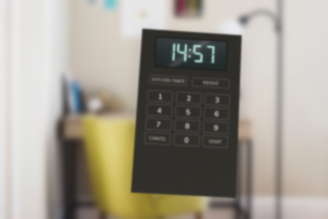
14:57
